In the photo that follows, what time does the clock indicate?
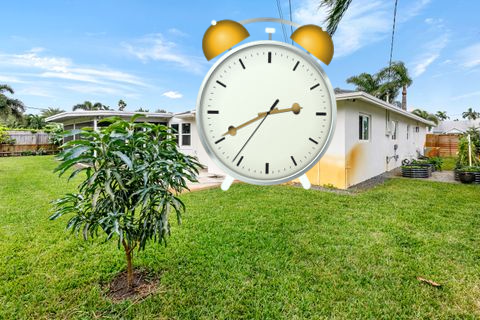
2:40:36
